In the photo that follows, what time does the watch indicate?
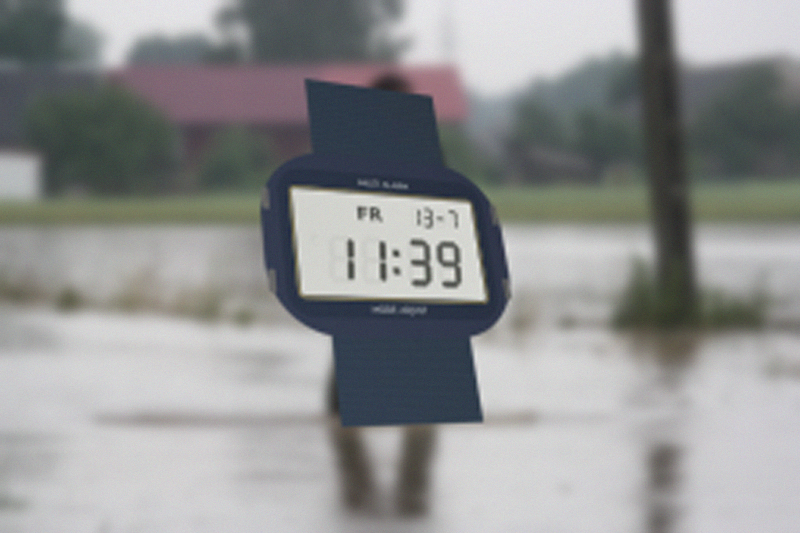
11:39
